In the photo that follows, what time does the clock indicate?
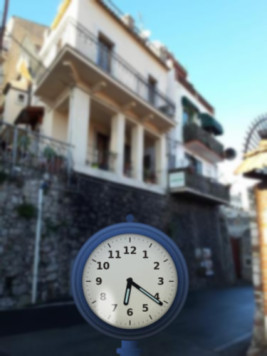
6:21
